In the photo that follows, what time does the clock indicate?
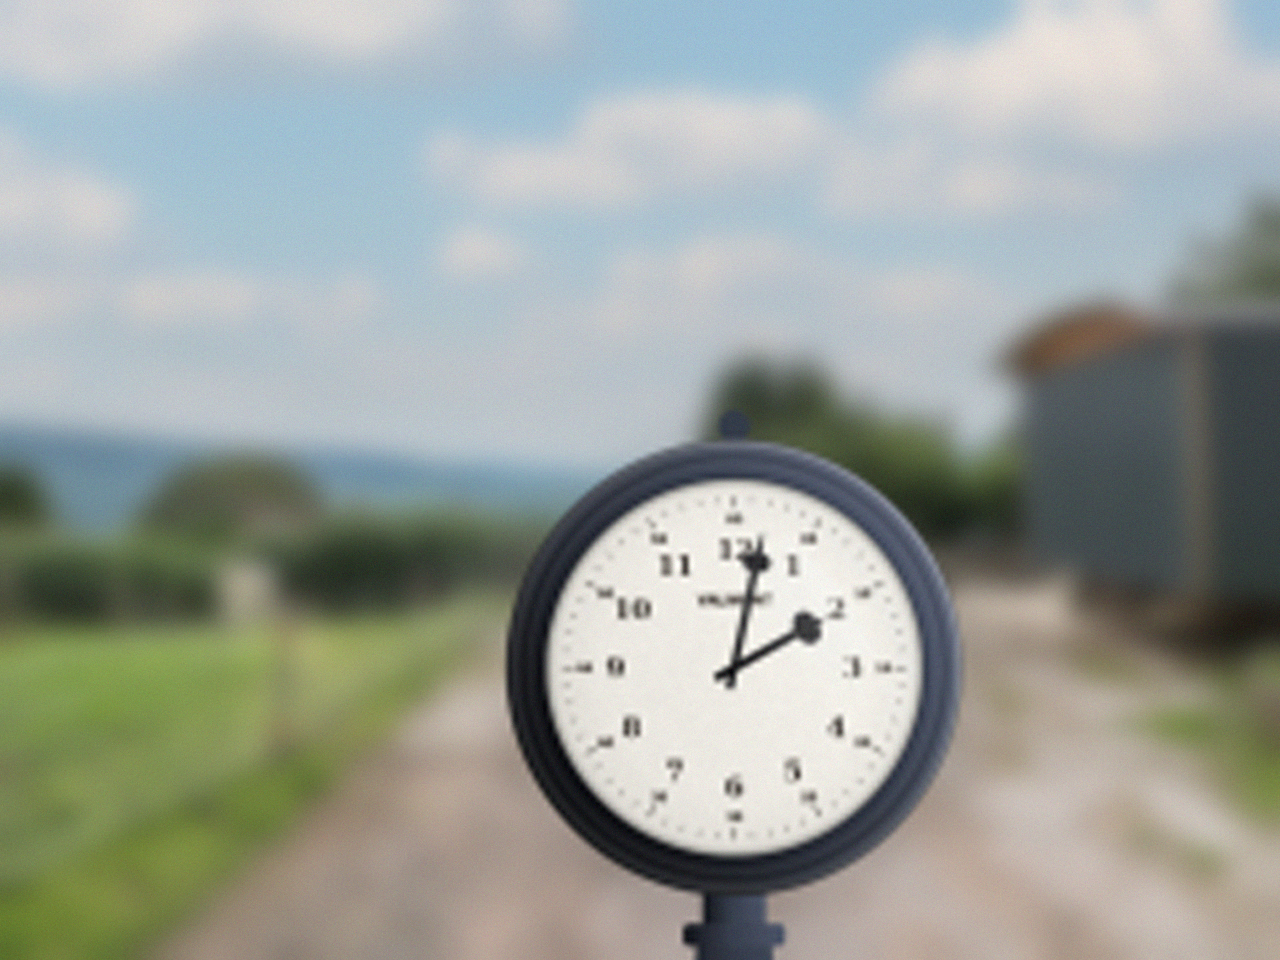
2:02
